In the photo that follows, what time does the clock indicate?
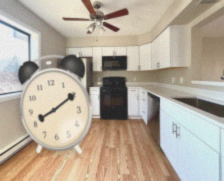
8:10
